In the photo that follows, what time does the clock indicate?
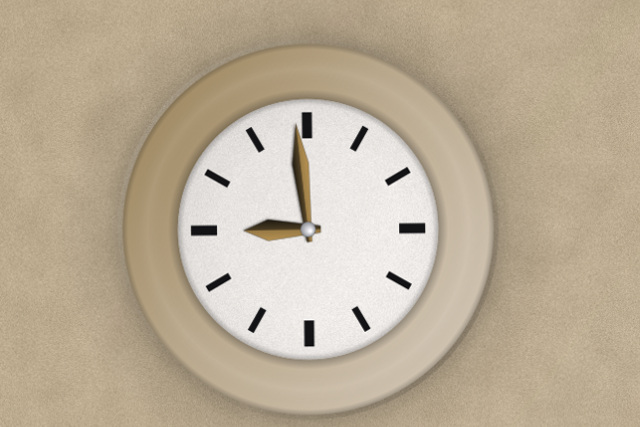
8:59
